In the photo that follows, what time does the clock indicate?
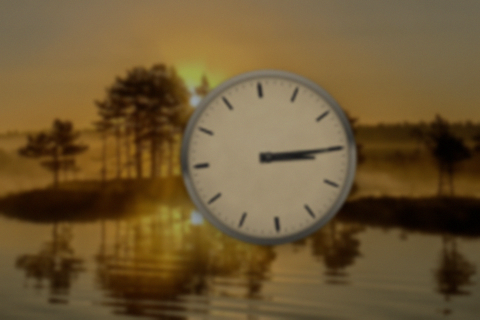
3:15
